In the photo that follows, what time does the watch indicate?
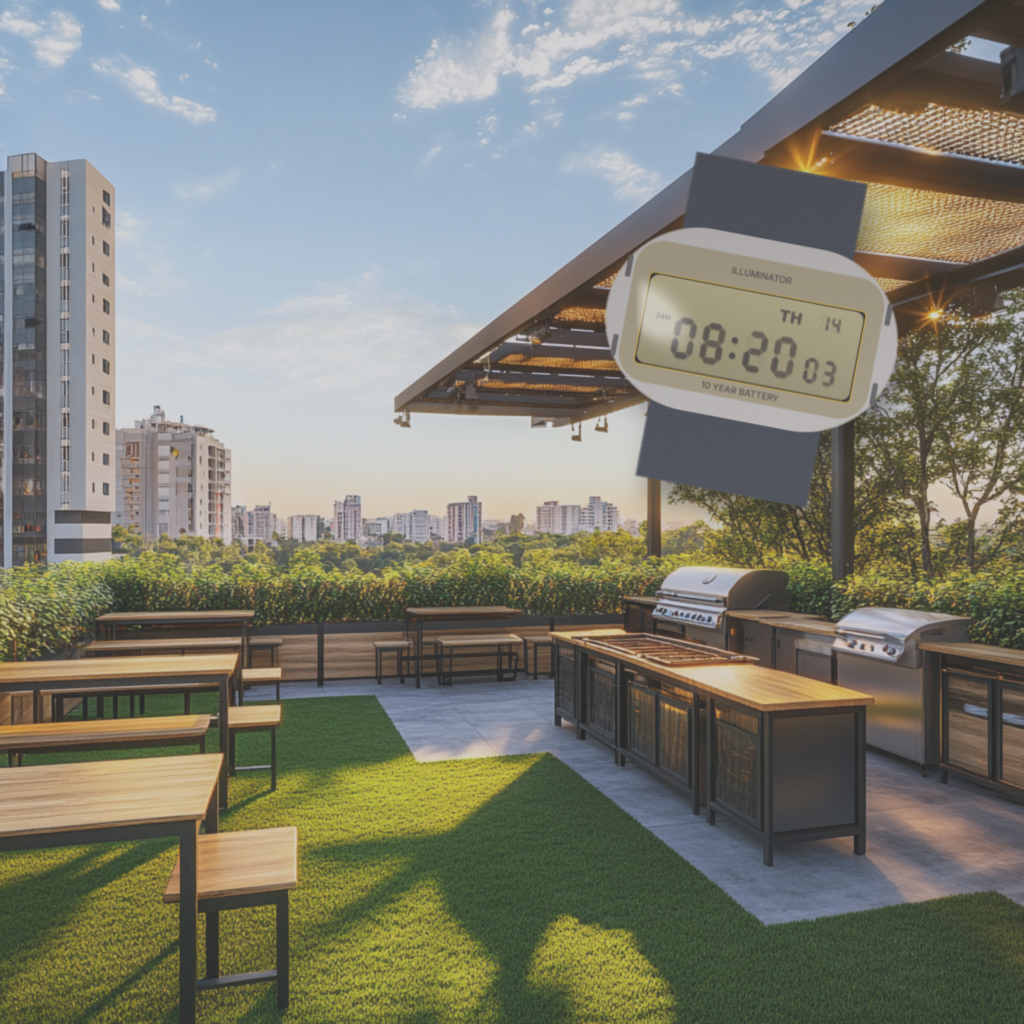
8:20:03
